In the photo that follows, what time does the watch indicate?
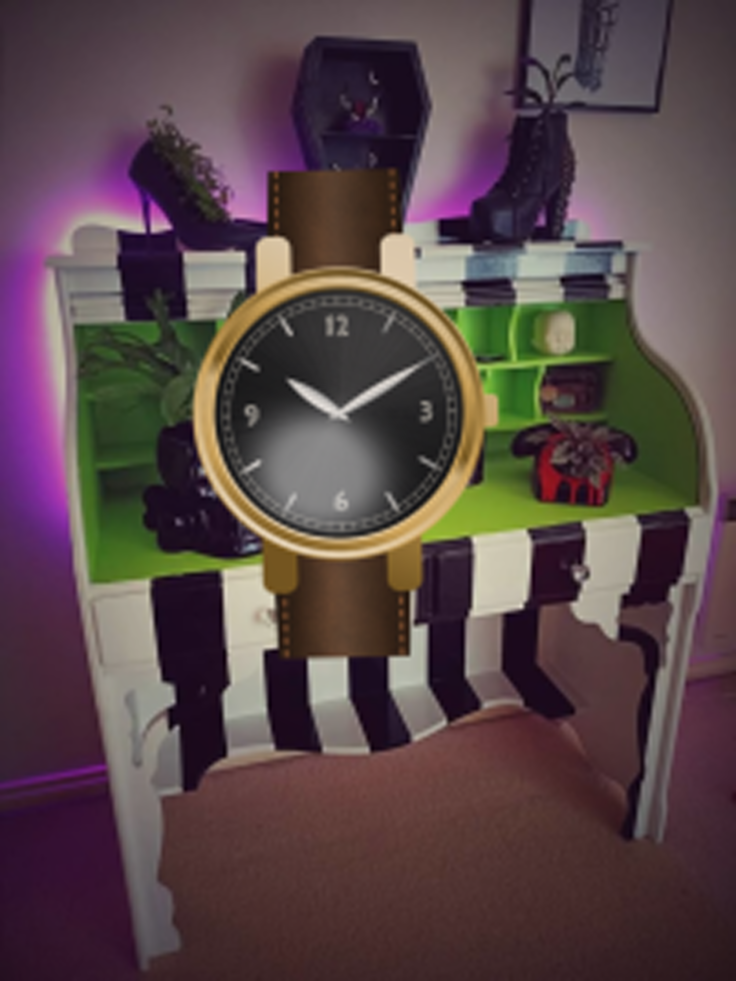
10:10
